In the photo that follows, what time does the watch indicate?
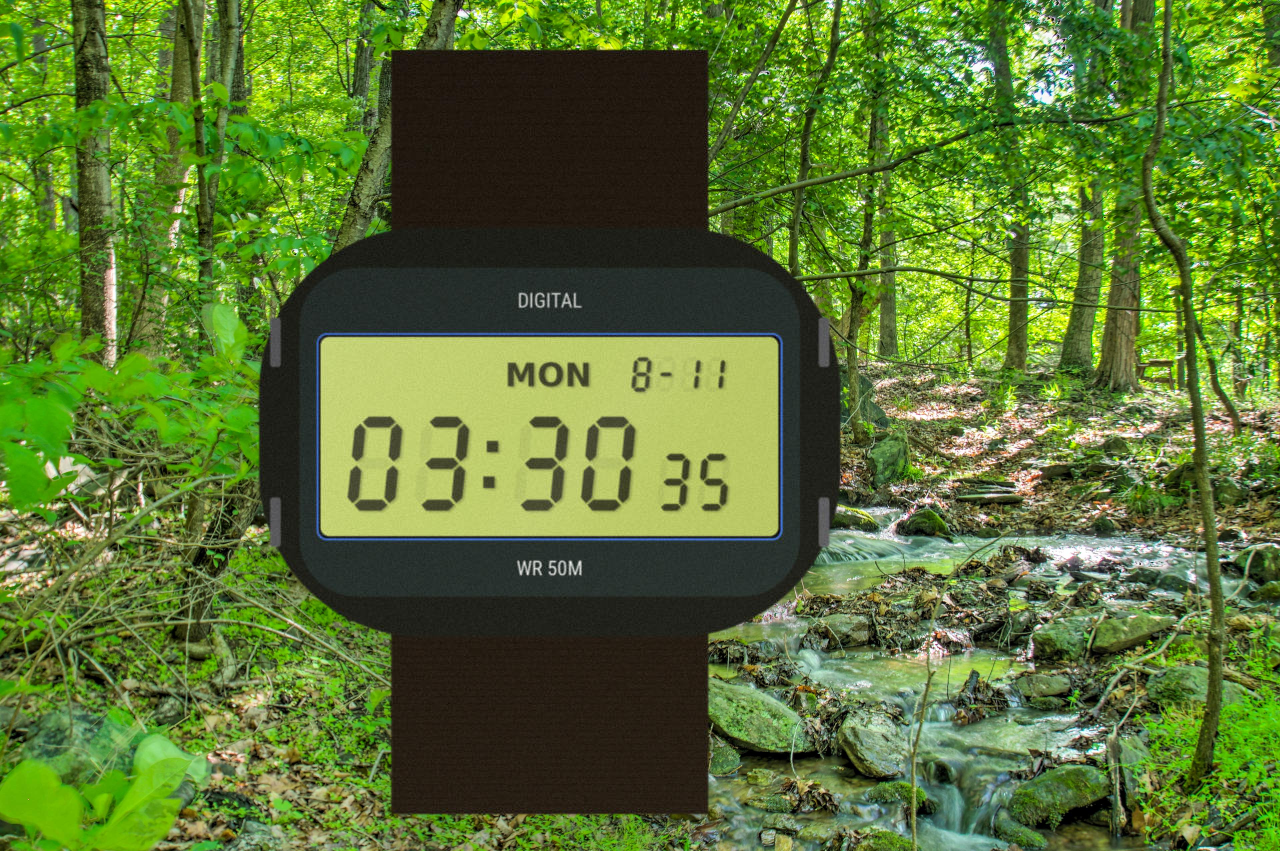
3:30:35
